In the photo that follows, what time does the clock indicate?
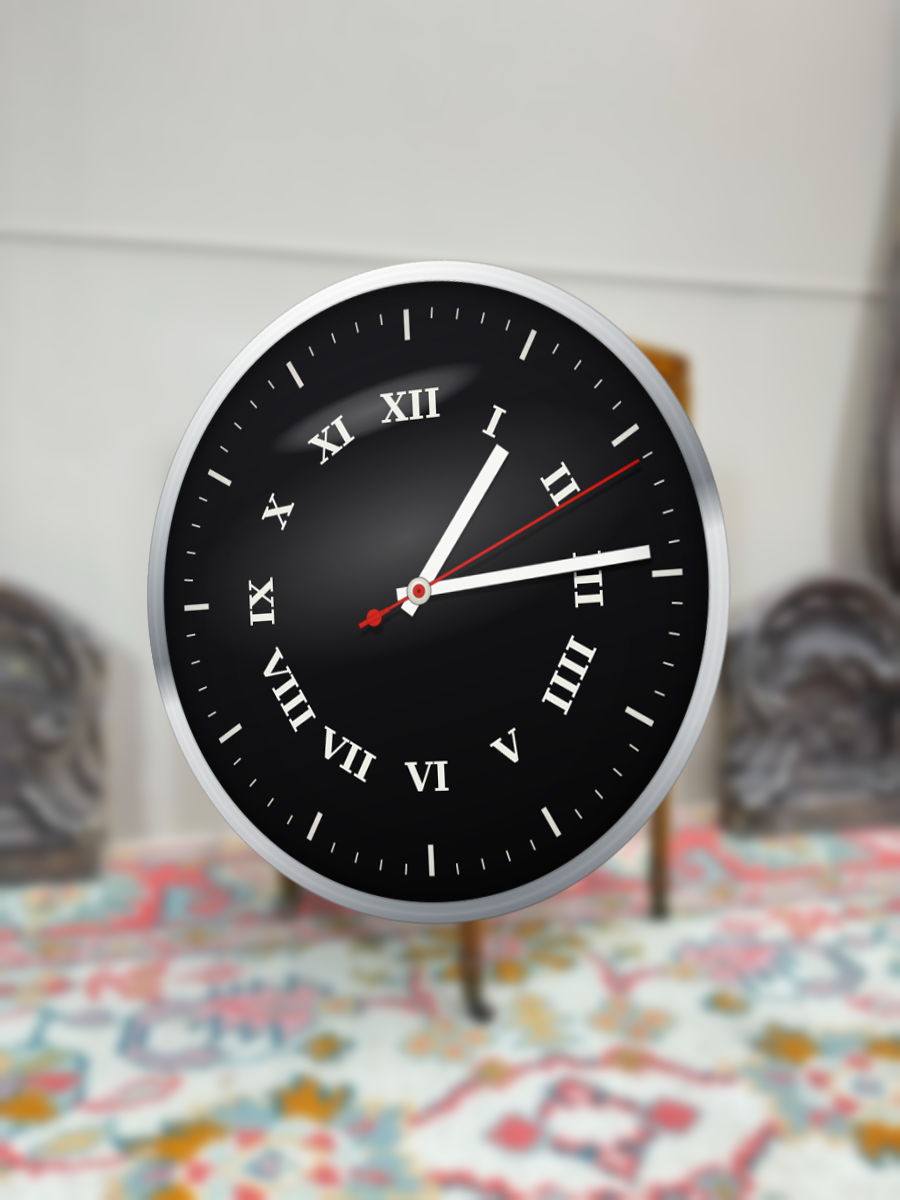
1:14:11
